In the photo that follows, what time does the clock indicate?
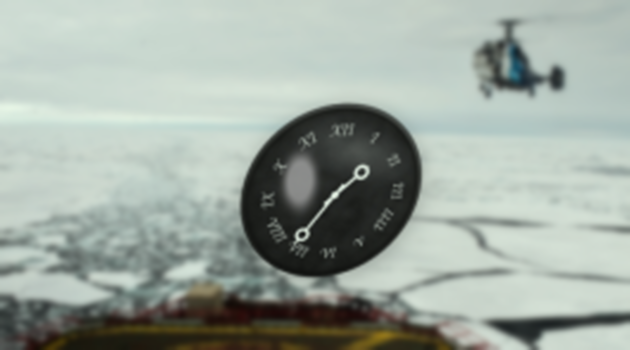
1:36
